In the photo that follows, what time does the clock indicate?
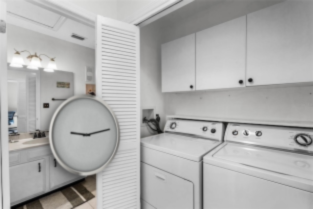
9:13
